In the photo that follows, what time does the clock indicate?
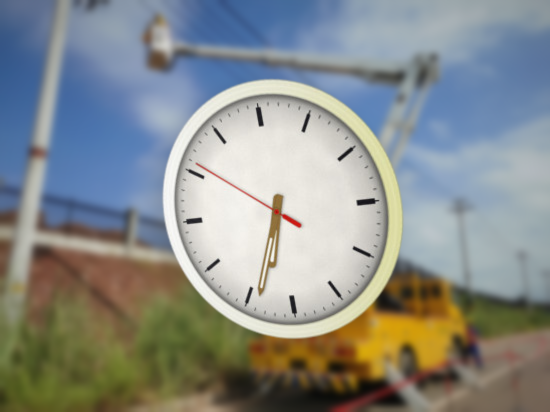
6:33:51
